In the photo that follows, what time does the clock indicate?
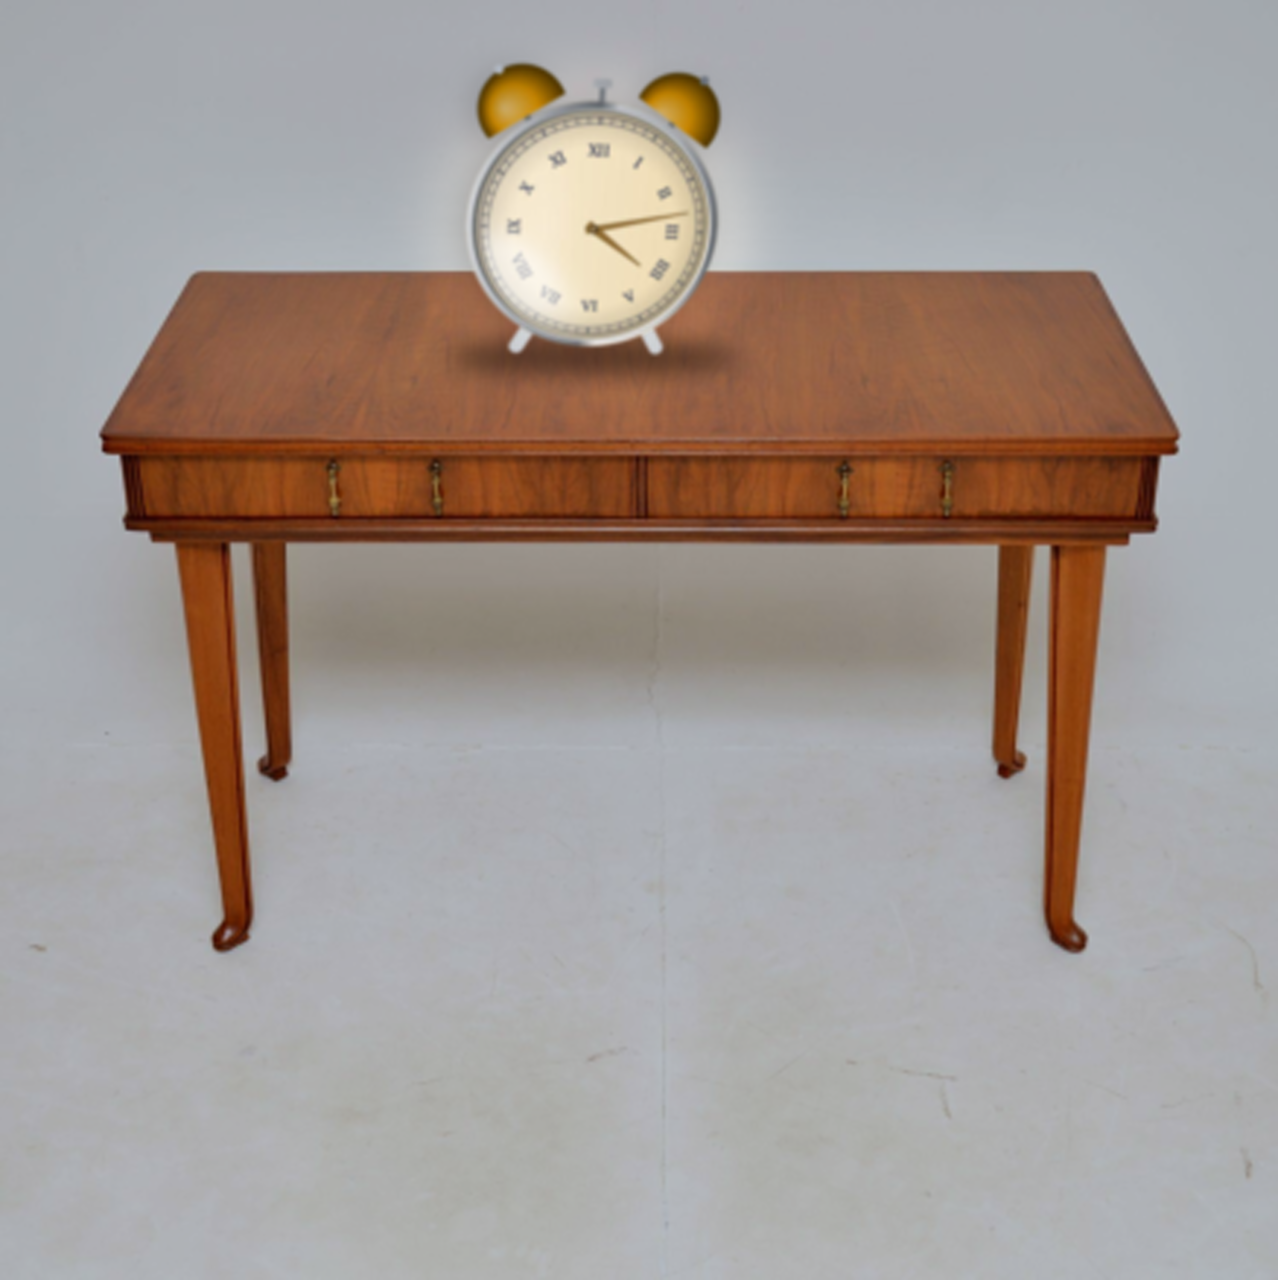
4:13
